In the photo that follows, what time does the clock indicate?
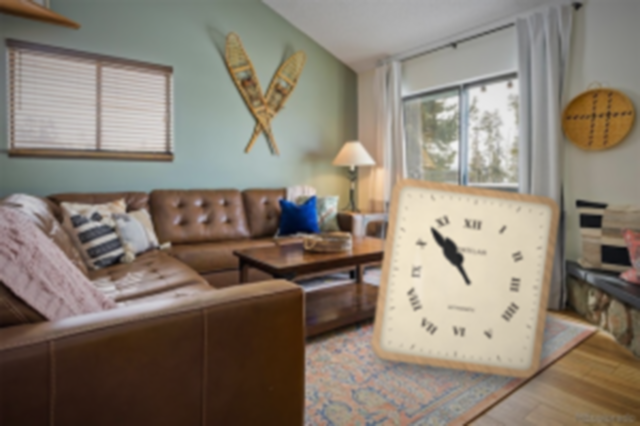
10:53
